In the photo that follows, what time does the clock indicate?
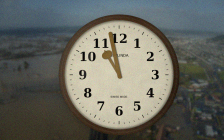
10:58
